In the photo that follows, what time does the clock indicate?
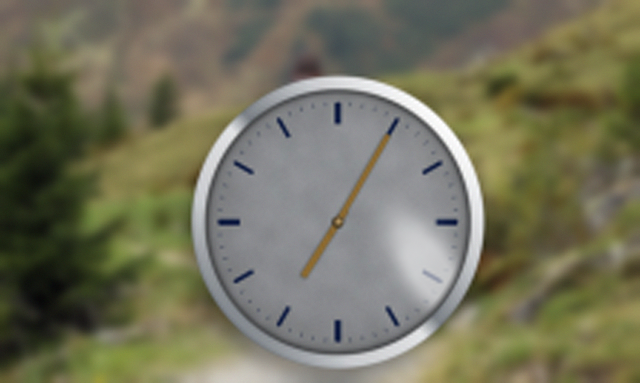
7:05
